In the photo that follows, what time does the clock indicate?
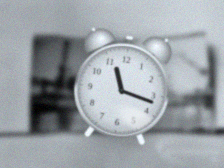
11:17
